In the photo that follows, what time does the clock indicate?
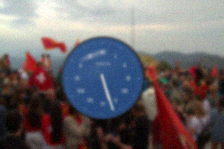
5:27
